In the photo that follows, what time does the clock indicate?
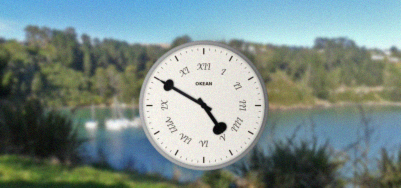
4:50
